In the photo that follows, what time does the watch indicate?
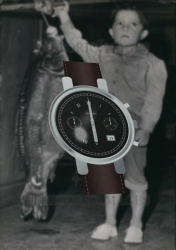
6:00
